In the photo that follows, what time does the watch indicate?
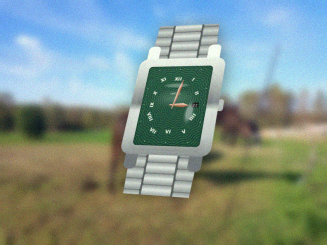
3:02
